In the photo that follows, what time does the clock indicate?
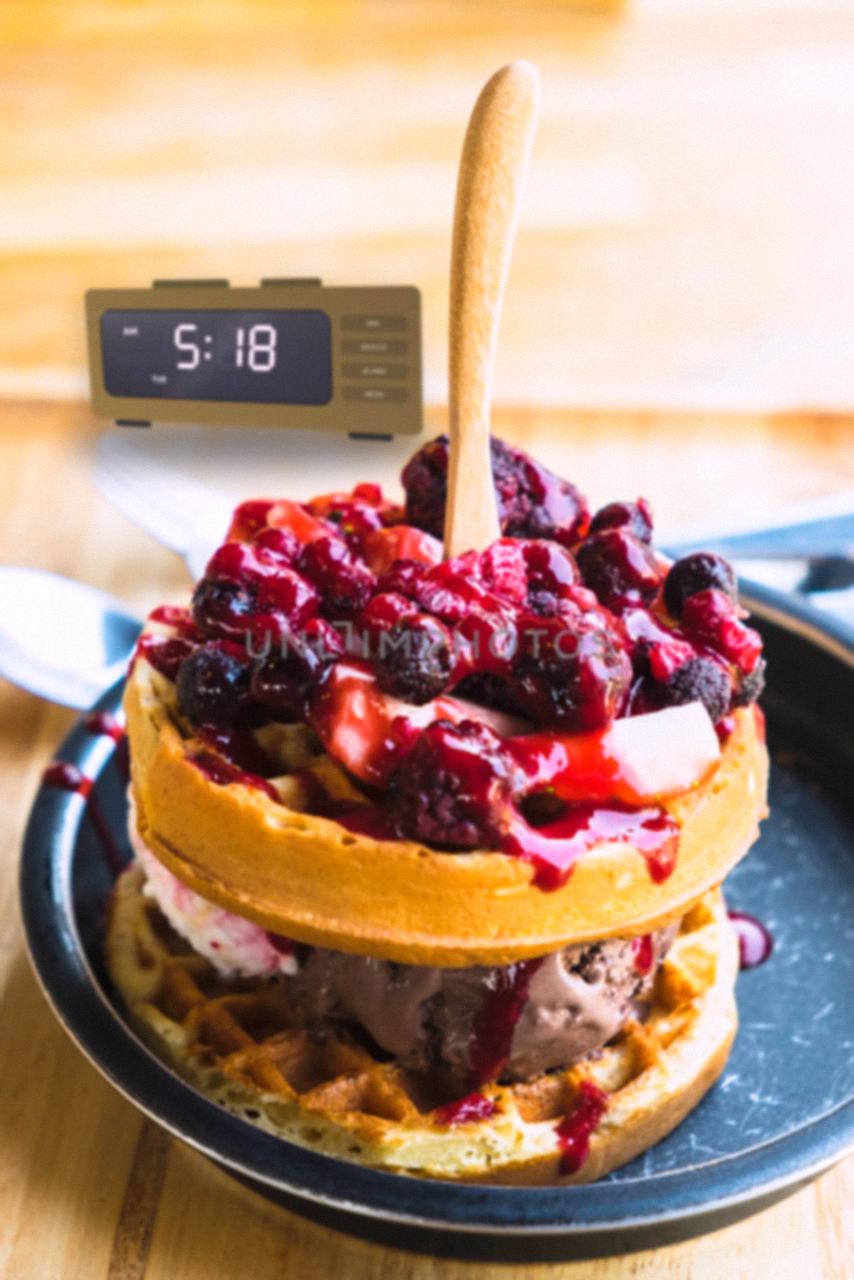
5:18
